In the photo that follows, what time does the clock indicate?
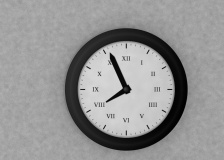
7:56
